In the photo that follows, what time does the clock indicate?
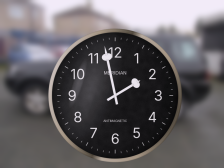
1:58
